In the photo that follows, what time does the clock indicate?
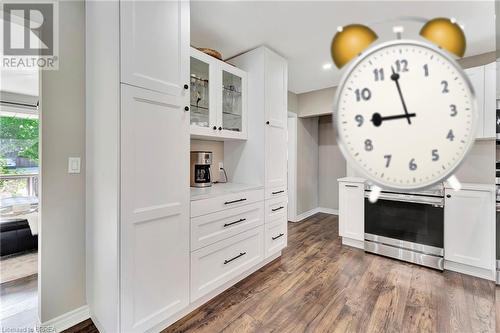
8:58
